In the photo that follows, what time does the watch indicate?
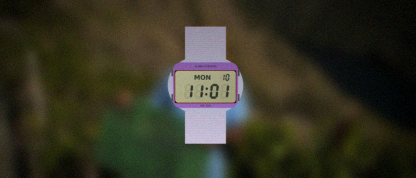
11:01
